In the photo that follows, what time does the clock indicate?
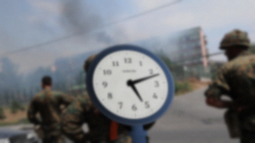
5:12
